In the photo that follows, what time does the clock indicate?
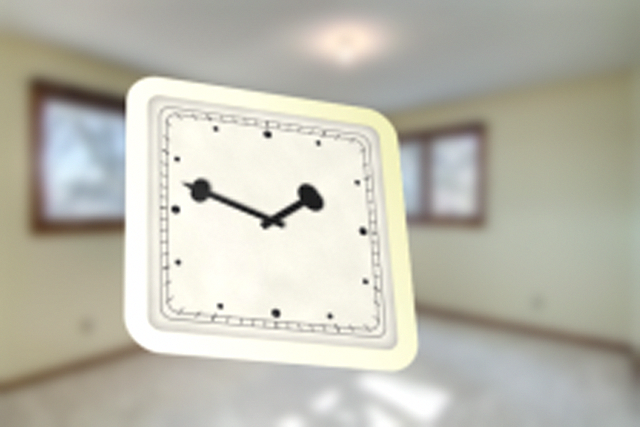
1:48
